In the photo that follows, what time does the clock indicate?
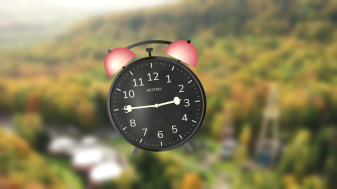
2:45
